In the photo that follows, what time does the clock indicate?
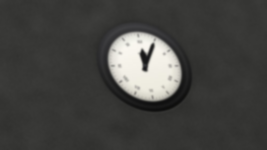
12:05
